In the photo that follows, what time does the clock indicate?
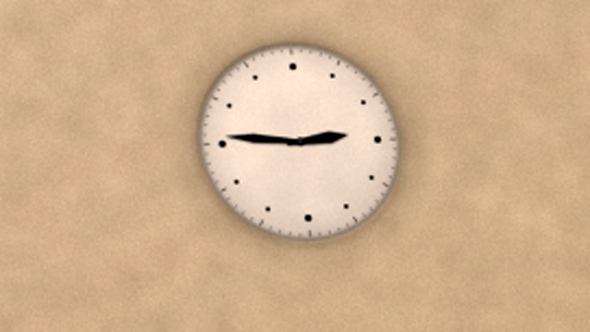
2:46
